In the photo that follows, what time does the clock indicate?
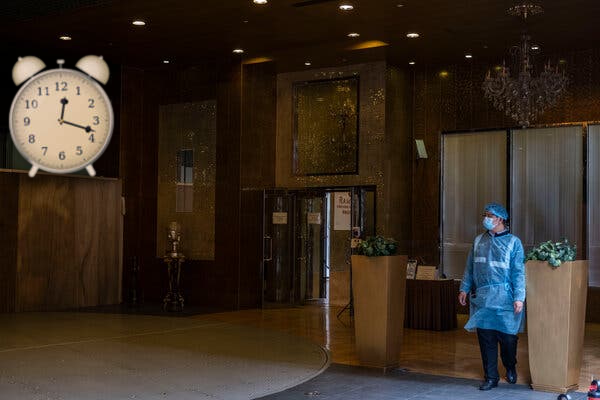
12:18
